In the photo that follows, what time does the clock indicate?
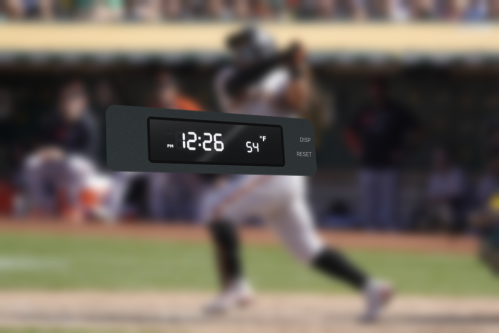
12:26
